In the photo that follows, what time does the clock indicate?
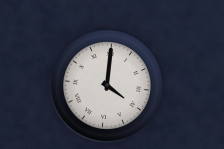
4:00
